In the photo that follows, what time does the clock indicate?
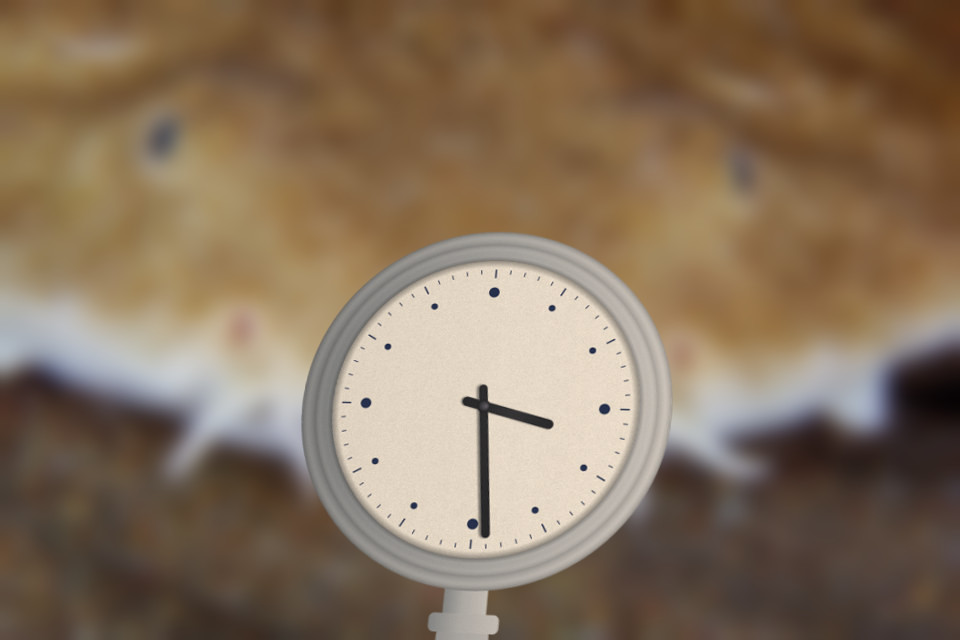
3:29
